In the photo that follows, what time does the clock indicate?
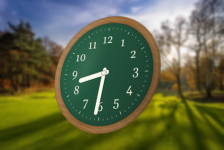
8:31
